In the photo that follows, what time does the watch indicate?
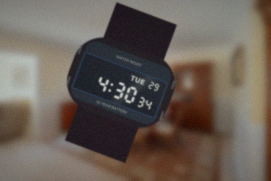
4:30:34
